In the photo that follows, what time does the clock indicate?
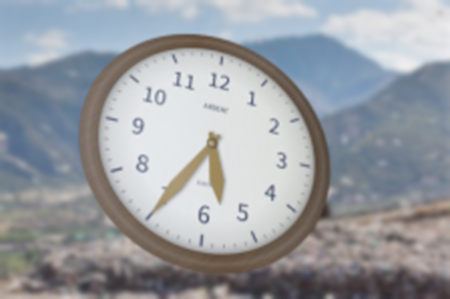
5:35
